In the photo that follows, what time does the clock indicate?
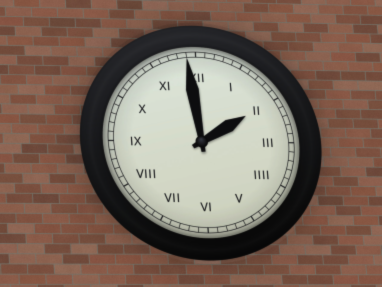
1:59
